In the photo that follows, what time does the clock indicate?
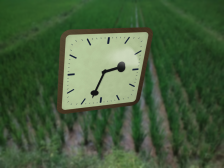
2:33
